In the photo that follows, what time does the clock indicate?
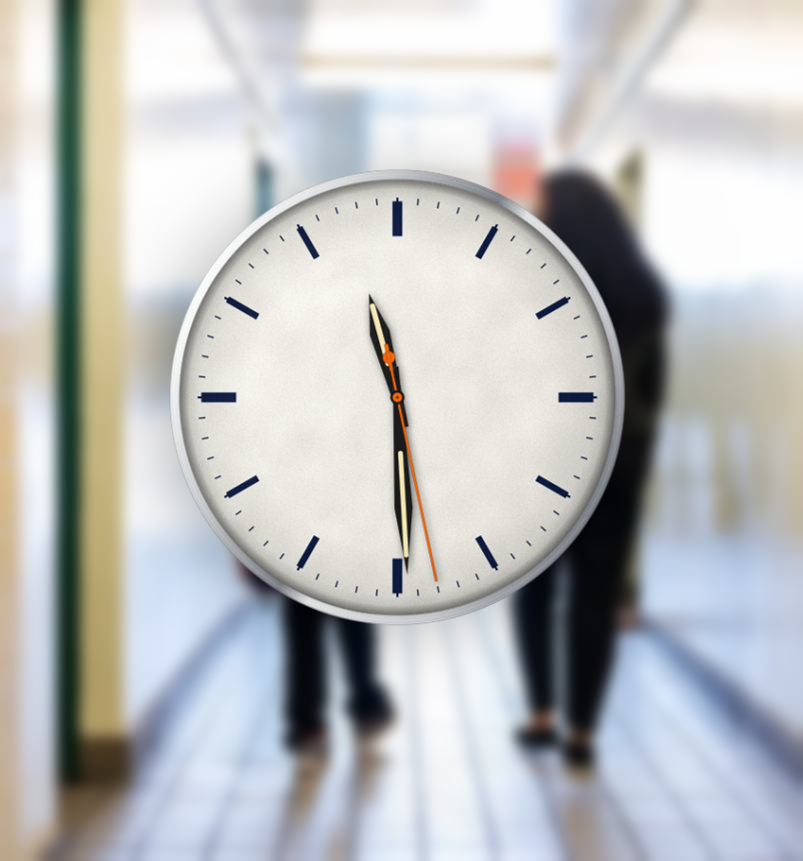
11:29:28
